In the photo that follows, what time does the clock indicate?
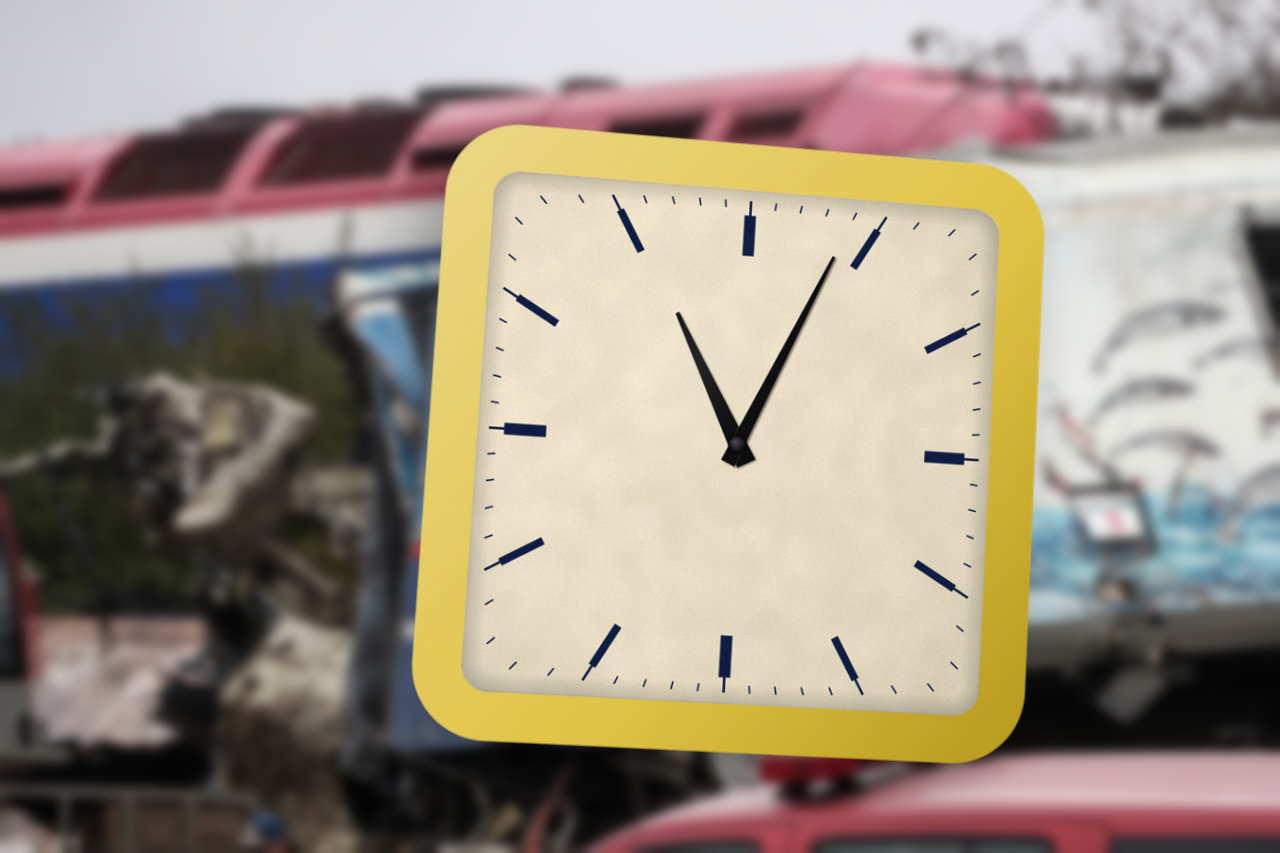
11:04
